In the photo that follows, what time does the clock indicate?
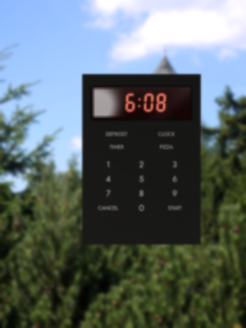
6:08
